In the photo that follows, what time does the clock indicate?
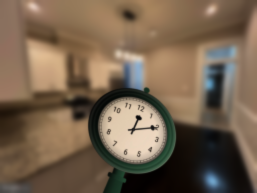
12:10
